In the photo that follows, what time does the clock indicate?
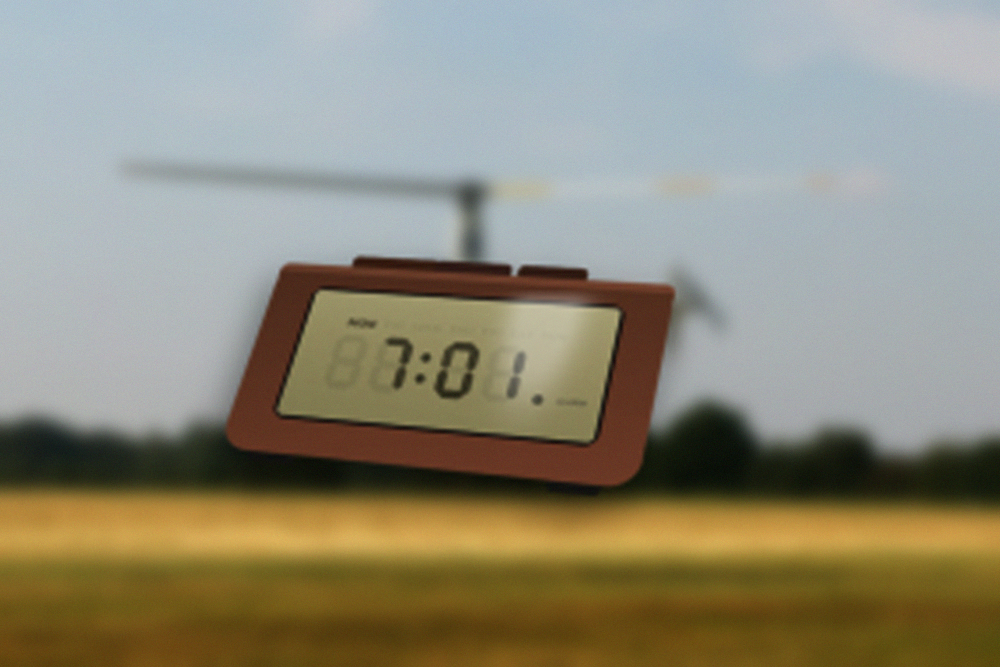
7:01
